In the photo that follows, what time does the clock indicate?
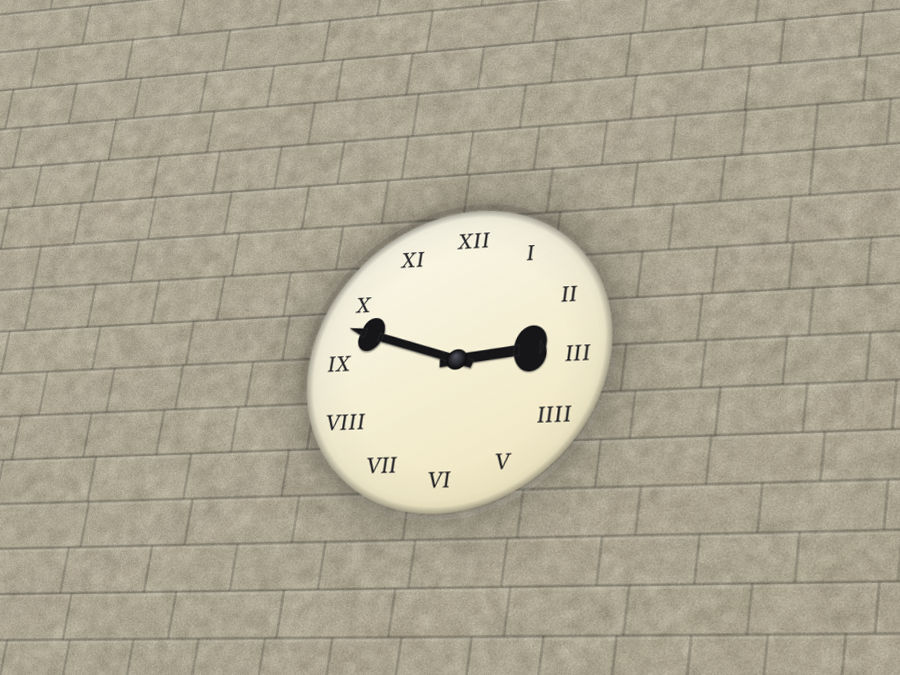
2:48
